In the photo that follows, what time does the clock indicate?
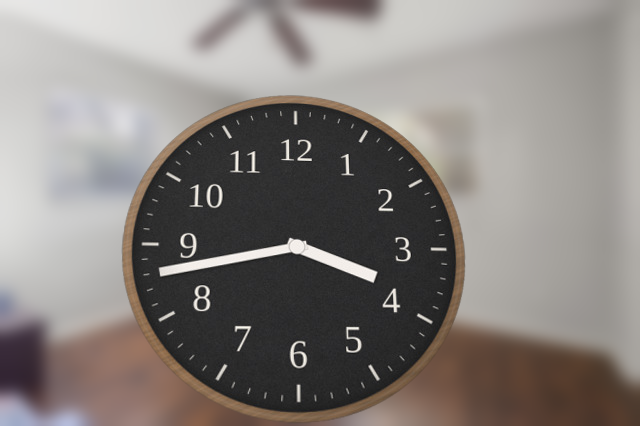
3:43
